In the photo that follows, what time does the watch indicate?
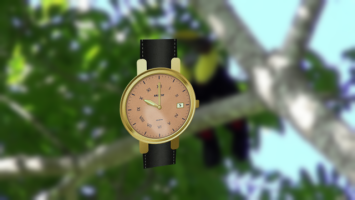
10:00
